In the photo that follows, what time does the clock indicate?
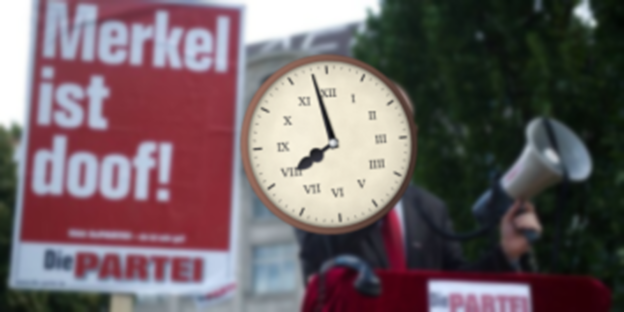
7:58
